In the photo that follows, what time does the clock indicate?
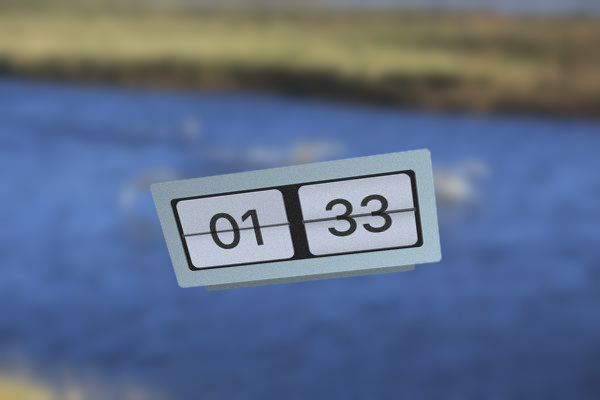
1:33
